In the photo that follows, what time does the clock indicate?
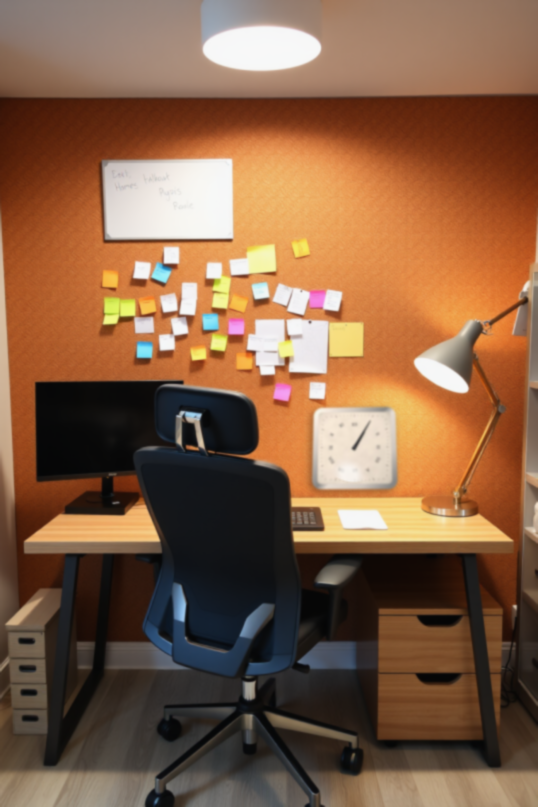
1:05
